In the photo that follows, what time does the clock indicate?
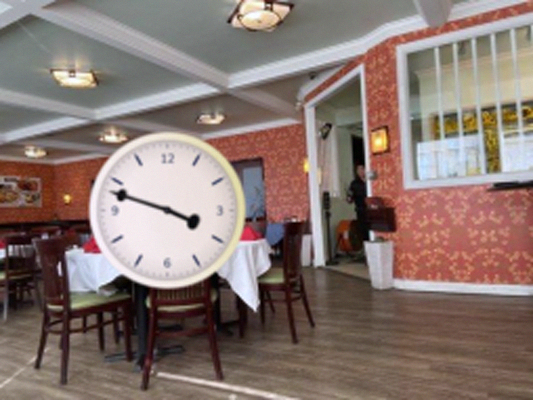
3:48
